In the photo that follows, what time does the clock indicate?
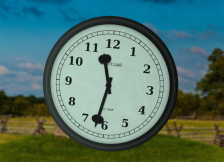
11:32
